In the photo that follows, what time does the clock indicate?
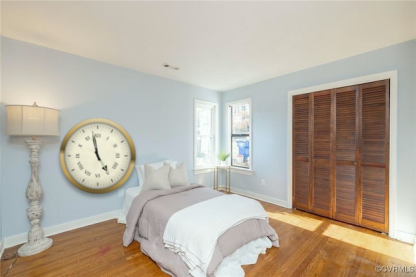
4:58
